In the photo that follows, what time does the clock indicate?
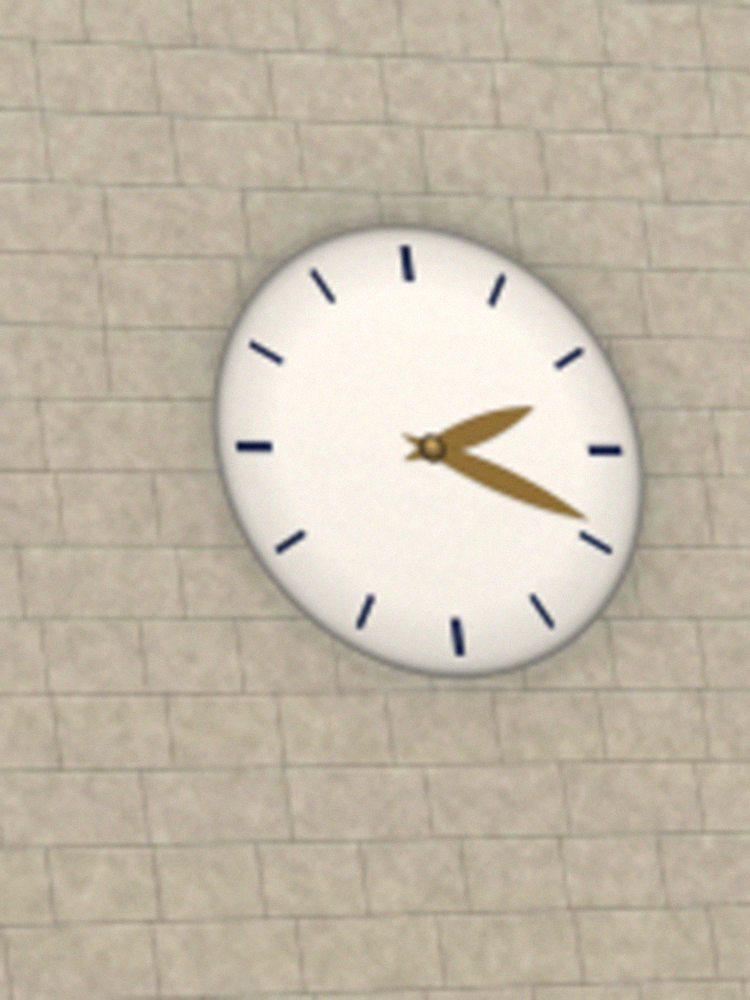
2:19
